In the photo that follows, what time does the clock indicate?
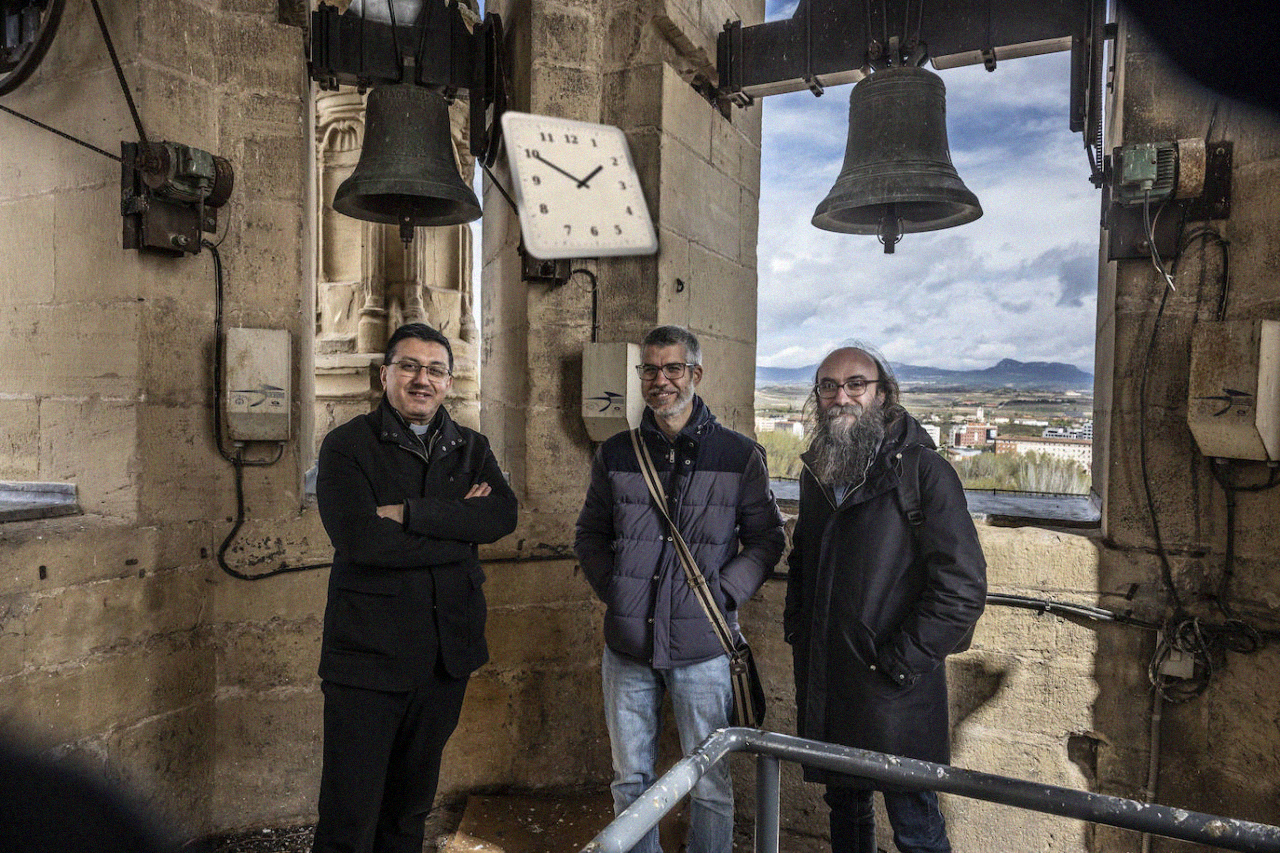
1:50
